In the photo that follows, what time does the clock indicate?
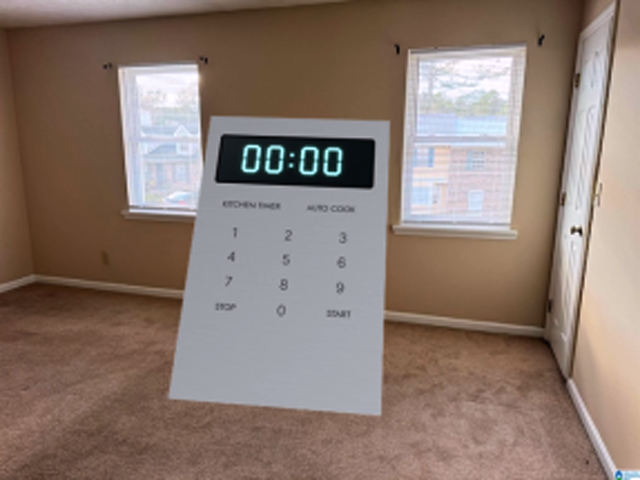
0:00
